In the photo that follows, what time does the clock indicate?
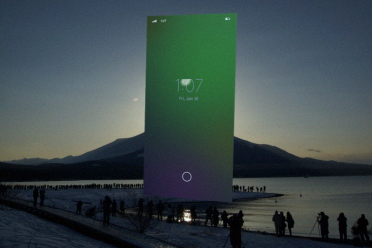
1:07
